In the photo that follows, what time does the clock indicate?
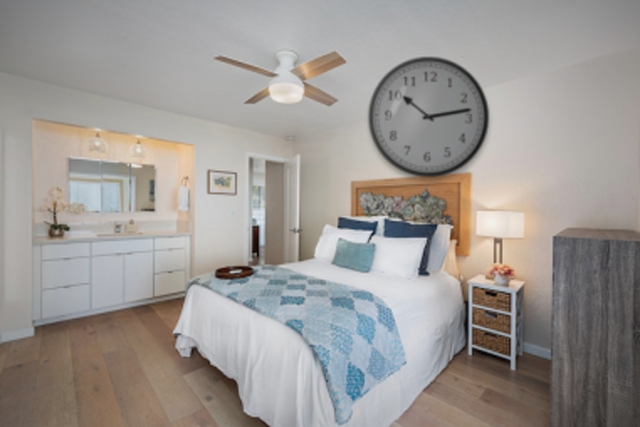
10:13
